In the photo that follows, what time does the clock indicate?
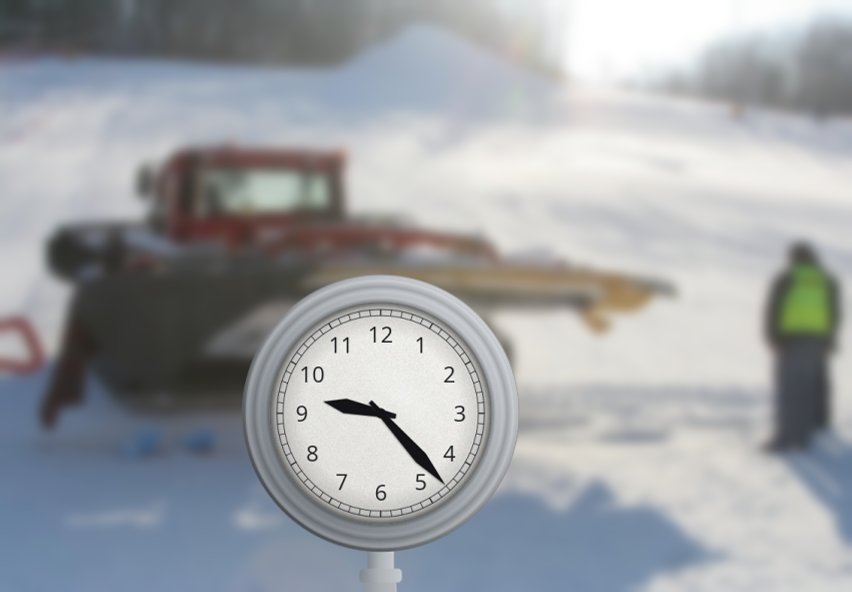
9:23
